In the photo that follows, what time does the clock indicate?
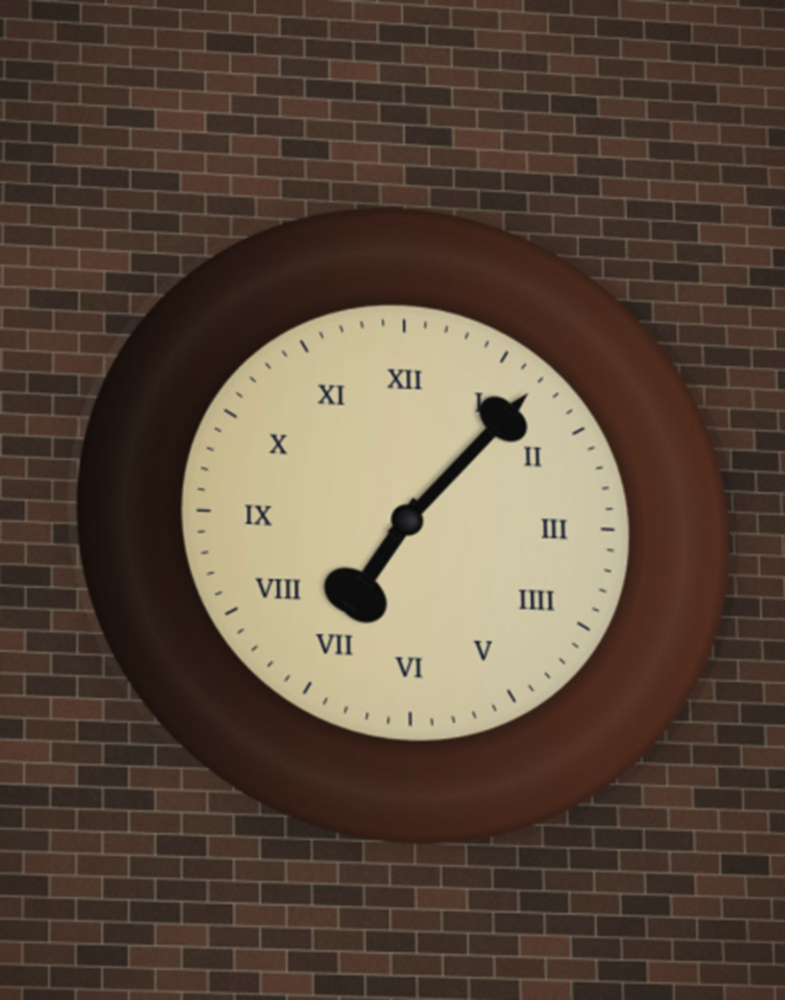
7:07
